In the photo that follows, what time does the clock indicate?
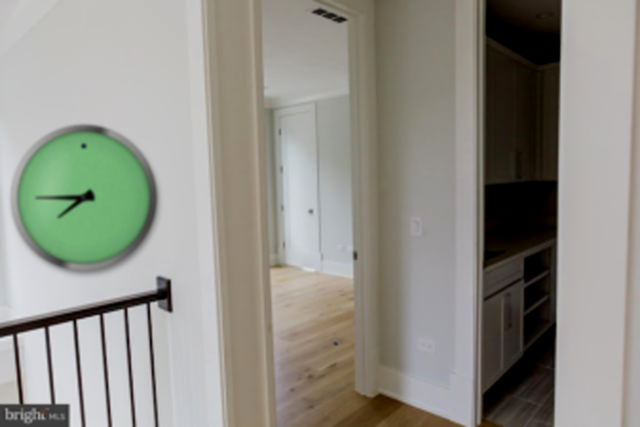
7:45
